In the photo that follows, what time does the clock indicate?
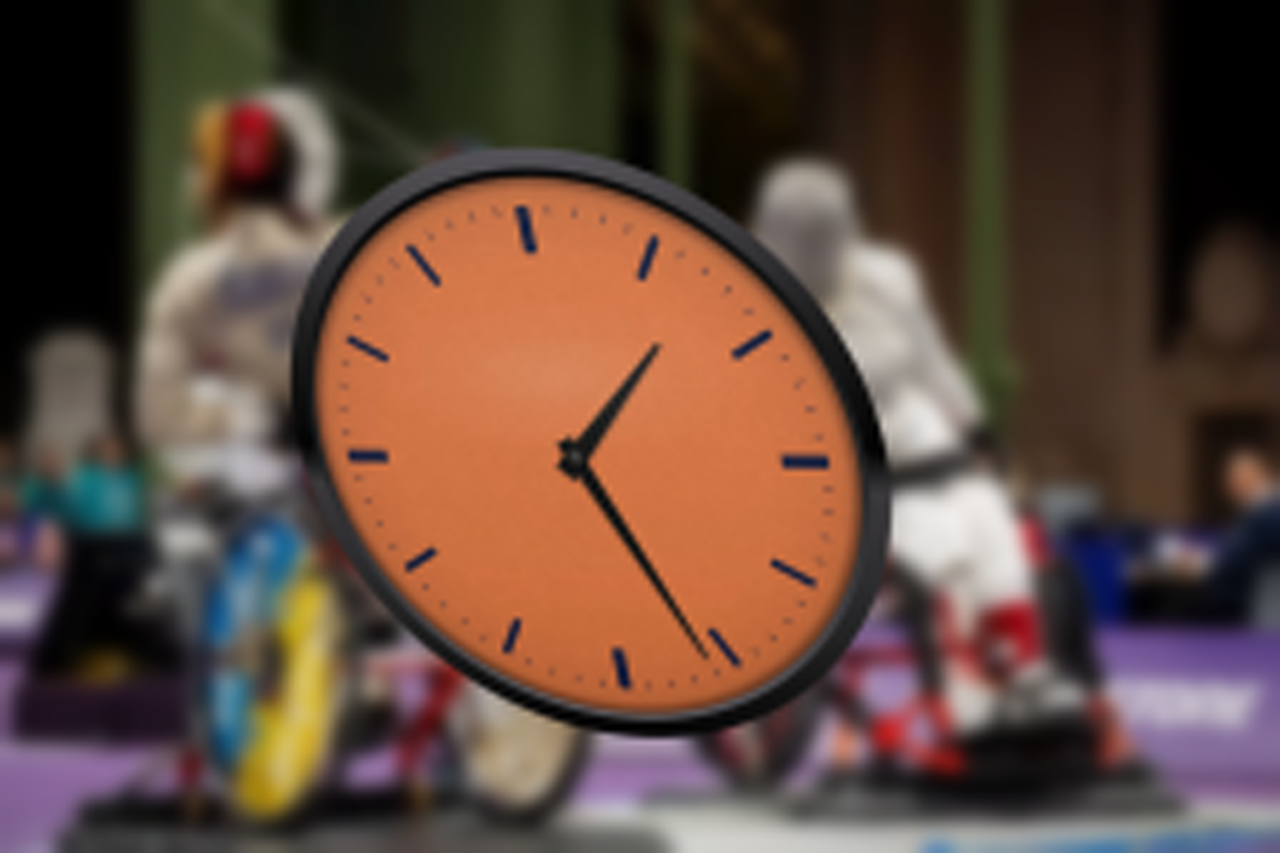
1:26
